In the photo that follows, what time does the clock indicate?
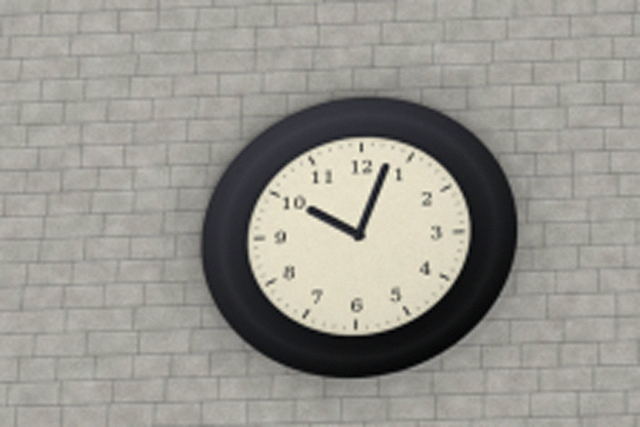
10:03
